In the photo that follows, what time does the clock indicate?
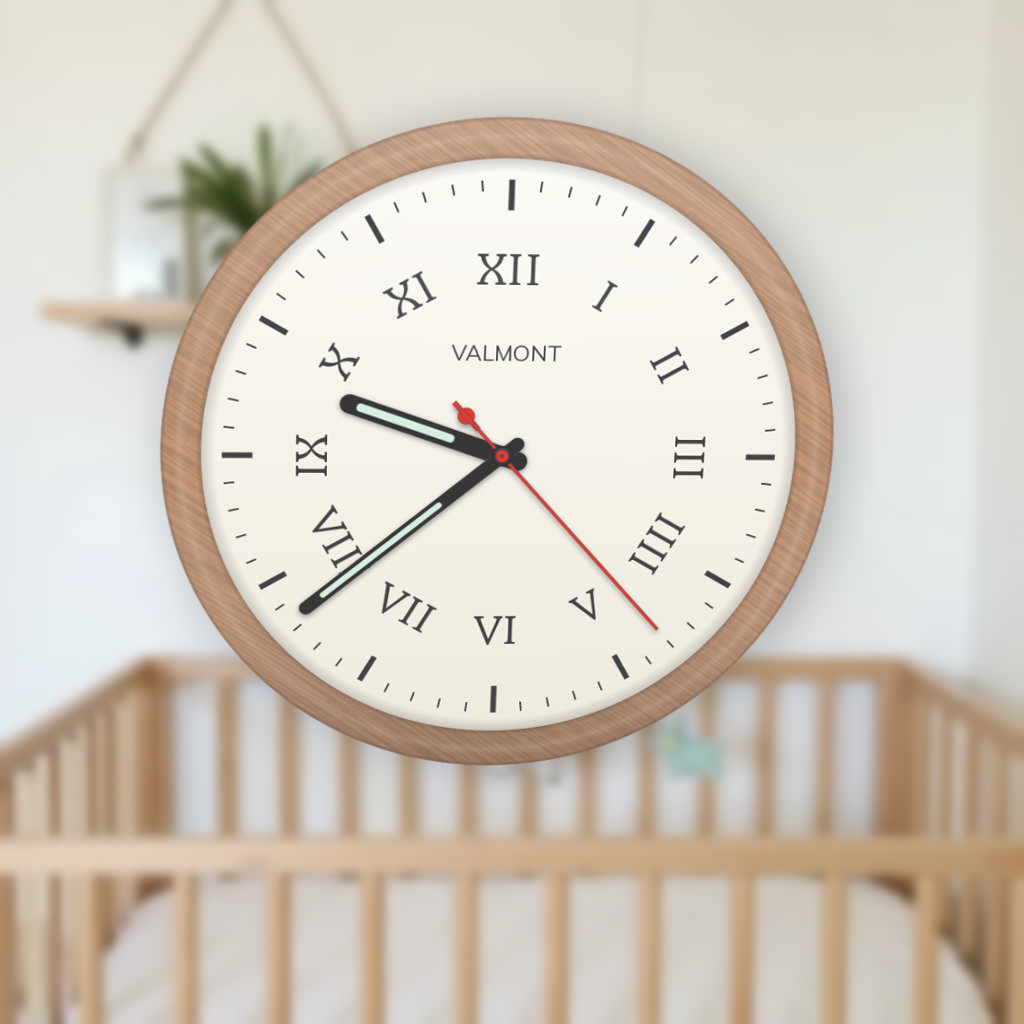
9:38:23
